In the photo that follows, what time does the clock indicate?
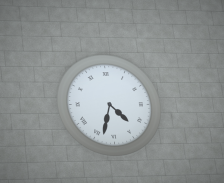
4:33
